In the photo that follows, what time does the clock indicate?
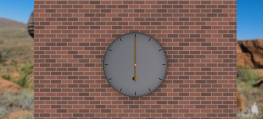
6:00
